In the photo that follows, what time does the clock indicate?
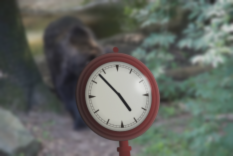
4:53
